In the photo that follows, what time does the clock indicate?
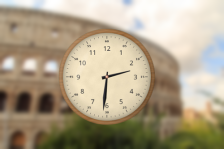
2:31
